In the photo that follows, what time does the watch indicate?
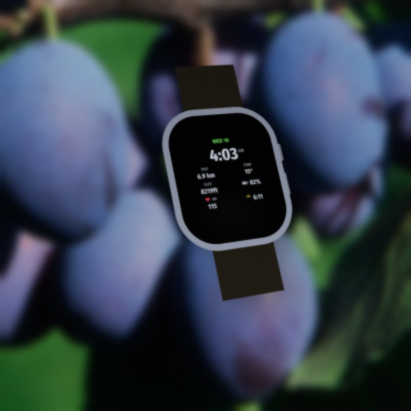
4:03
